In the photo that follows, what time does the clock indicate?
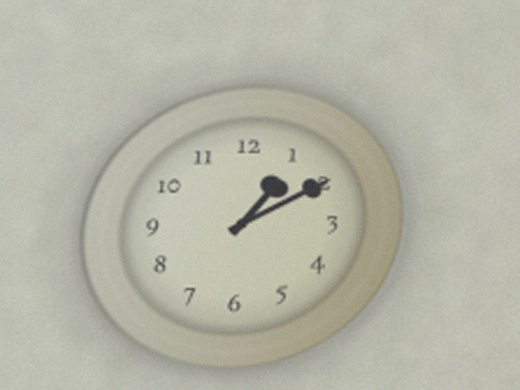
1:10
